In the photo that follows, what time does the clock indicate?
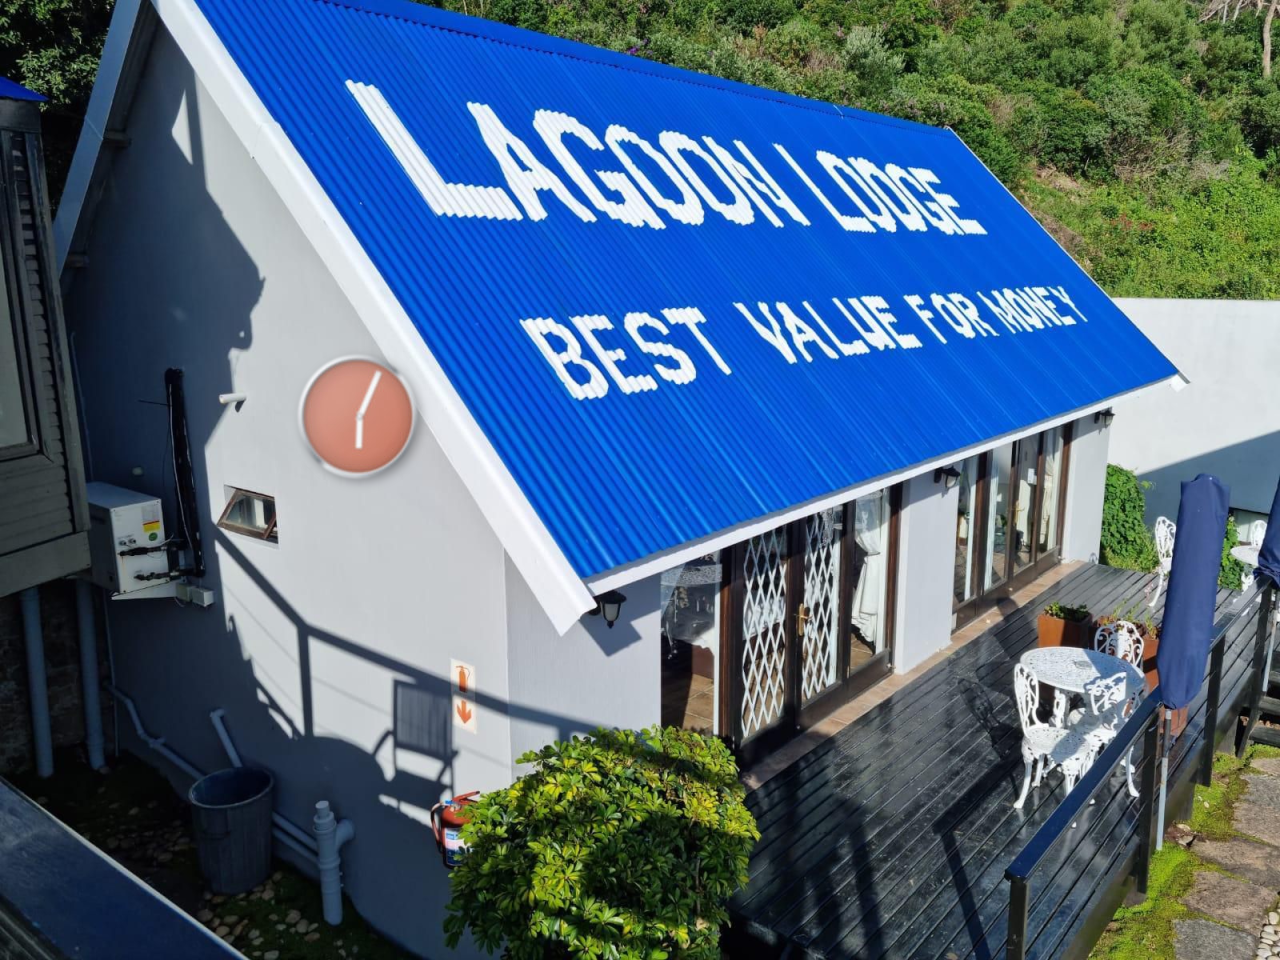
6:04
